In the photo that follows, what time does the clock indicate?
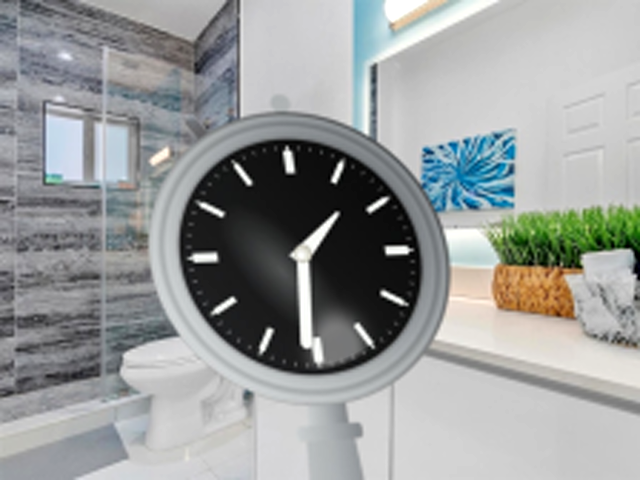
1:31
